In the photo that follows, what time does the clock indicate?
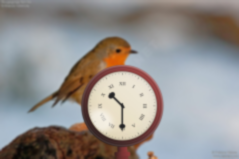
10:30
